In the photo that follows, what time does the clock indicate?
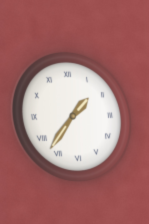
1:37
